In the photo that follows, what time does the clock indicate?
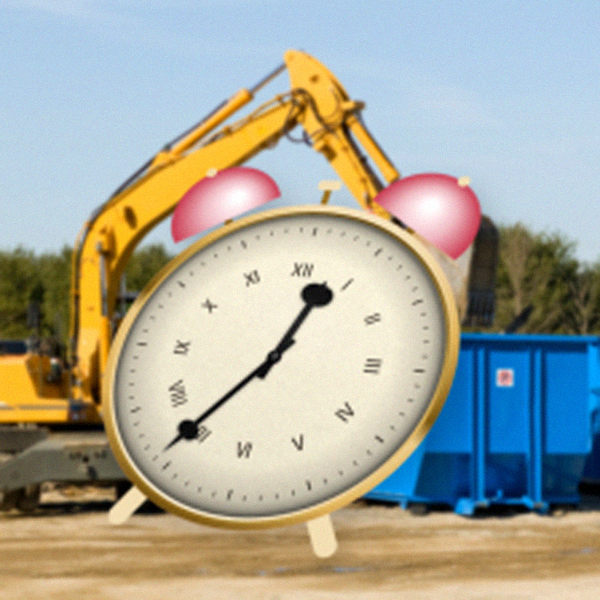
12:36
